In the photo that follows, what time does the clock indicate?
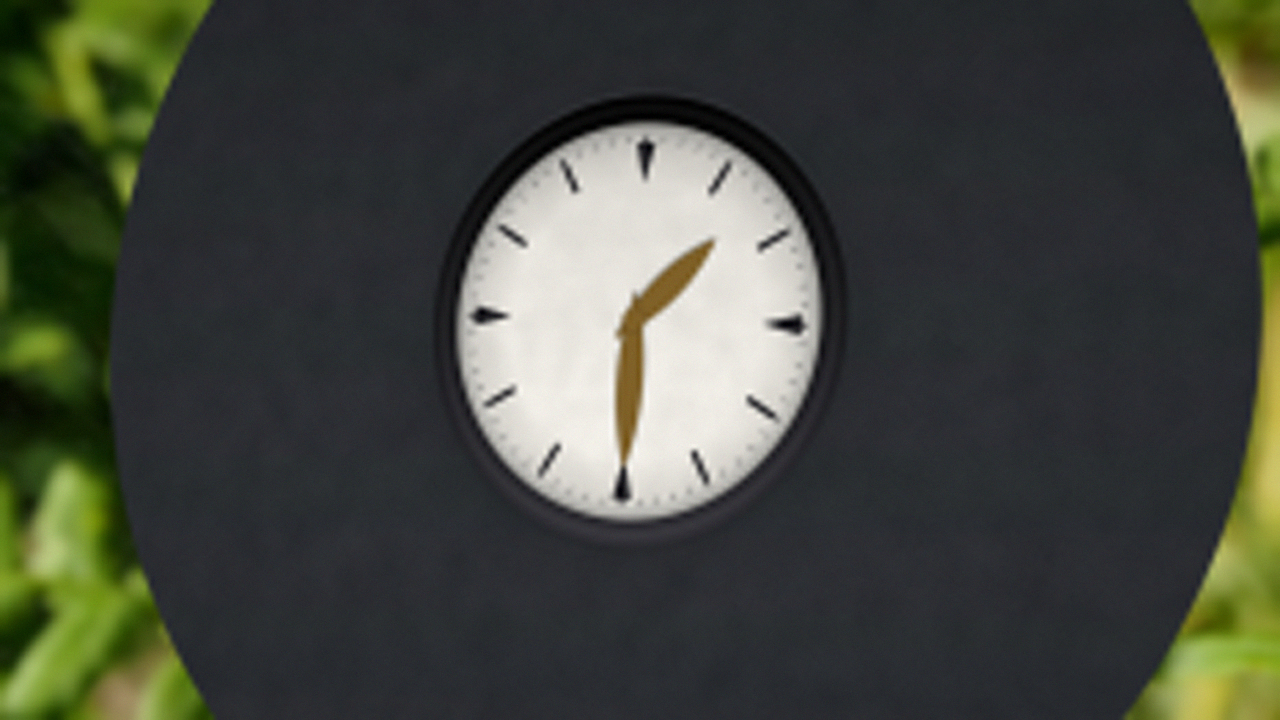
1:30
